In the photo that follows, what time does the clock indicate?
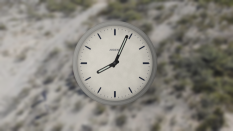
8:04
